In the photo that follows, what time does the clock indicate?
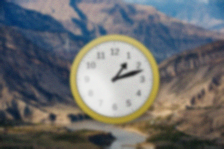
1:12
